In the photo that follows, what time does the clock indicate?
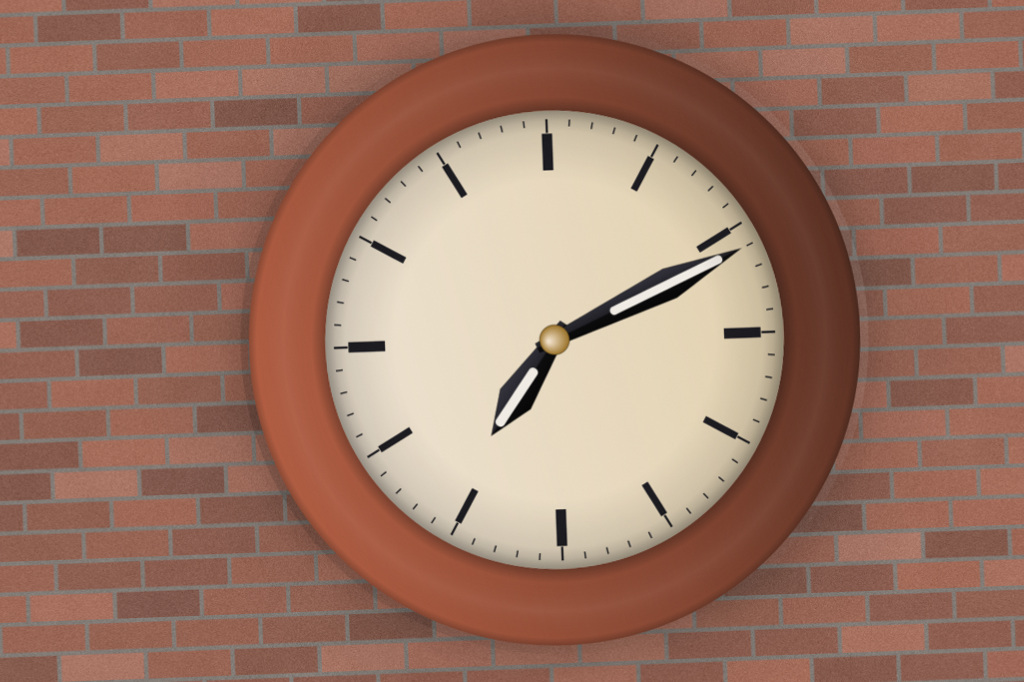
7:11
